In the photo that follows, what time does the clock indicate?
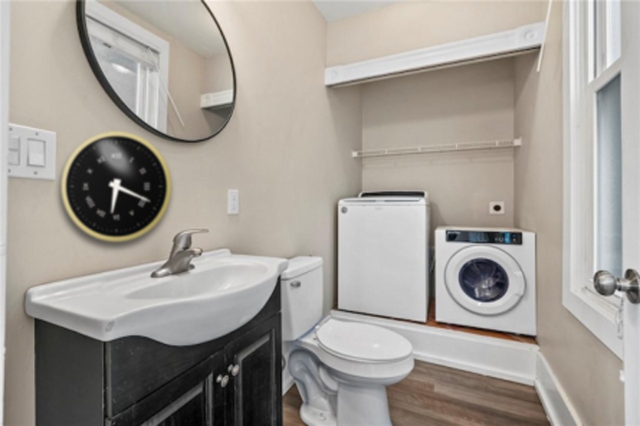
6:19
